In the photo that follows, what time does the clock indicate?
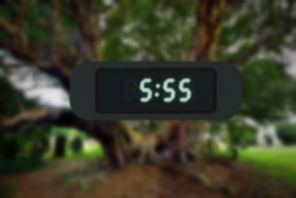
5:55
